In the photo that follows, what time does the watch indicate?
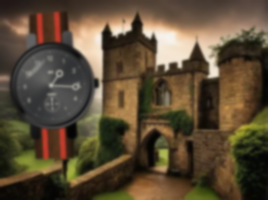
1:16
